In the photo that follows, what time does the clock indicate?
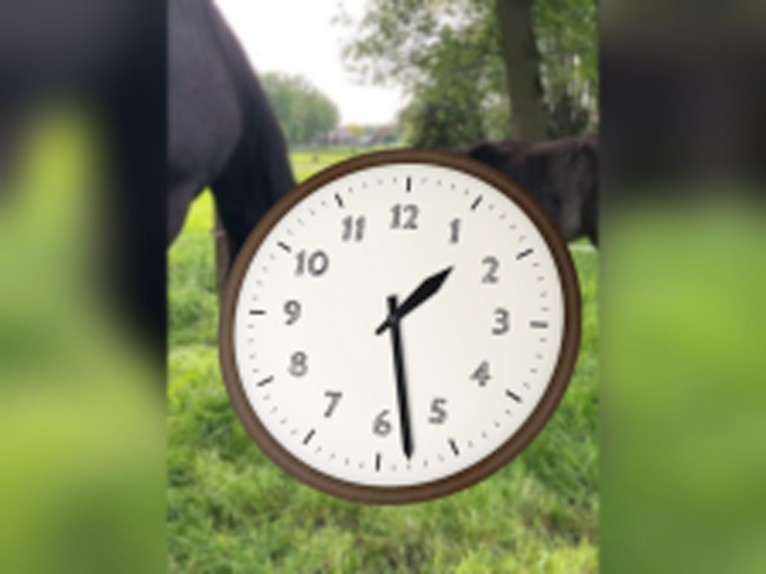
1:28
